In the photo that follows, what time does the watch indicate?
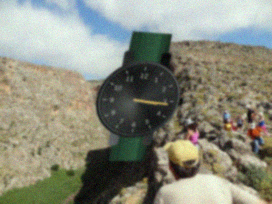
3:16
